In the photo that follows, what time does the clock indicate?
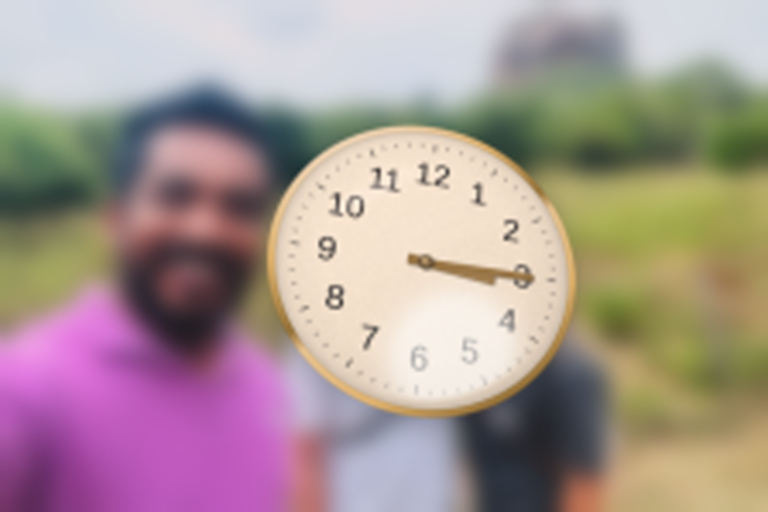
3:15
